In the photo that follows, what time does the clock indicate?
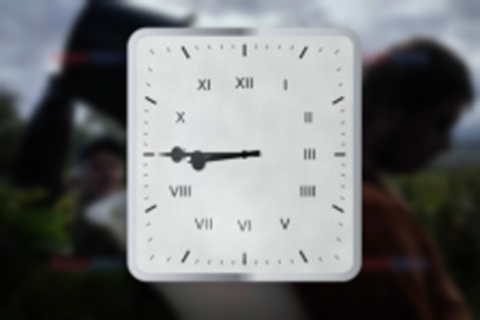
8:45
